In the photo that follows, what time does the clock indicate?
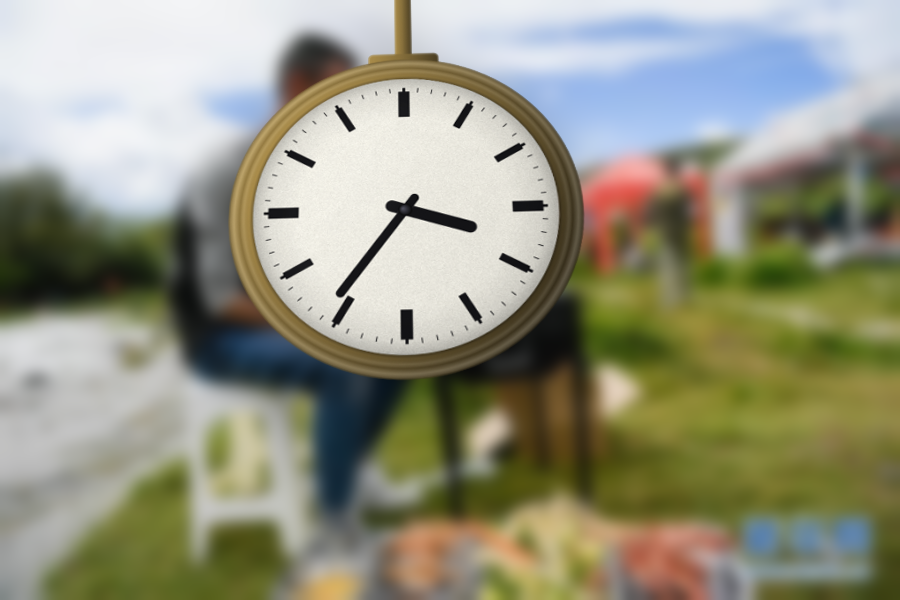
3:36
